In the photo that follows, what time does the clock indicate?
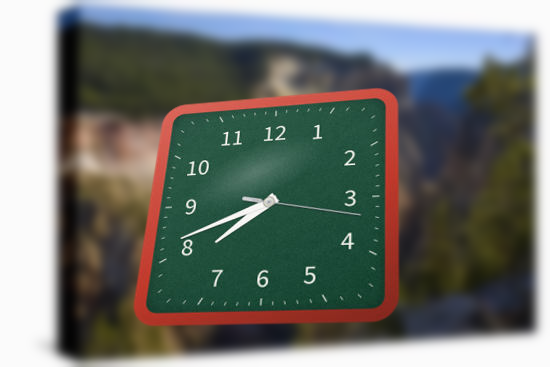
7:41:17
